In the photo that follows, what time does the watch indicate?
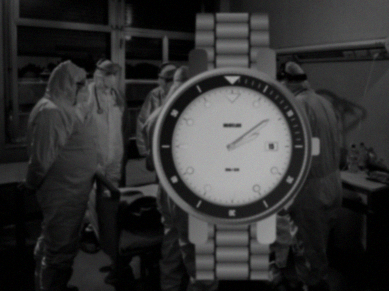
2:09
